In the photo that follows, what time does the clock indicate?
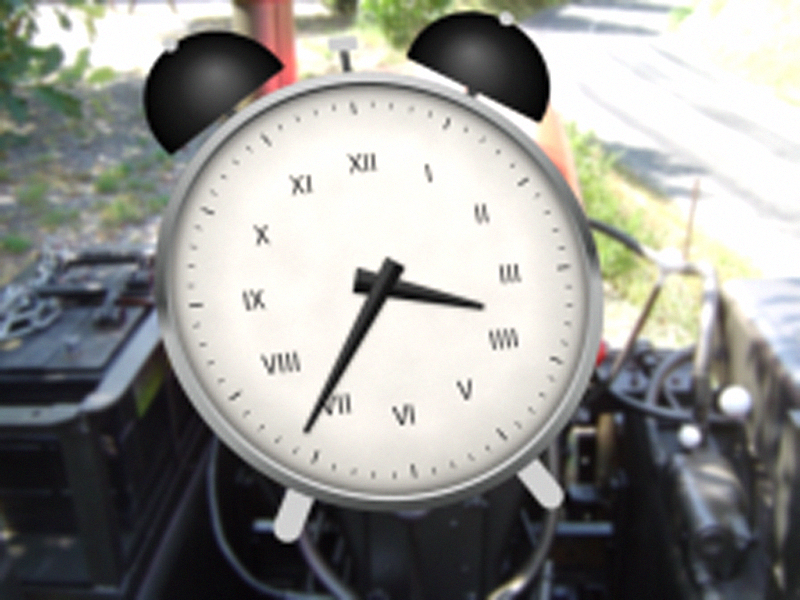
3:36
